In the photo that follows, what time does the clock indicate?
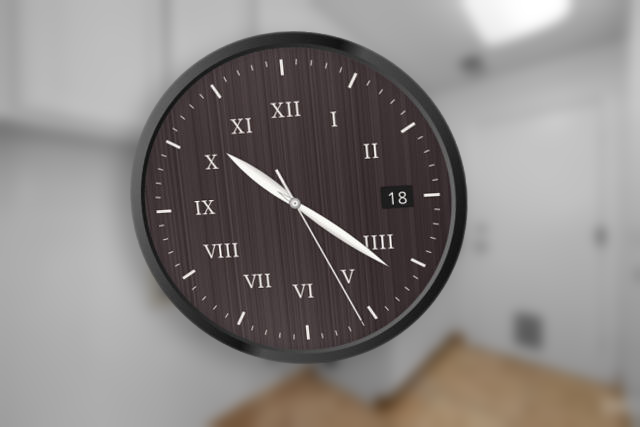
10:21:26
